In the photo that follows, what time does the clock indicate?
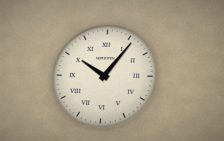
10:06
